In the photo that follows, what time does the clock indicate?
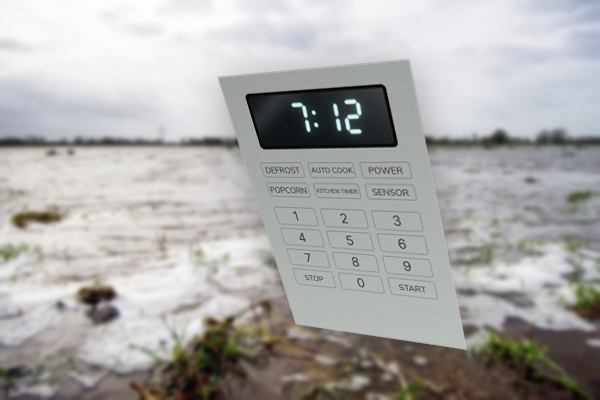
7:12
